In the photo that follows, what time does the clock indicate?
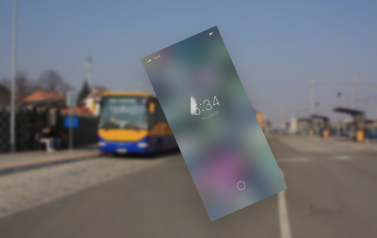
5:34
